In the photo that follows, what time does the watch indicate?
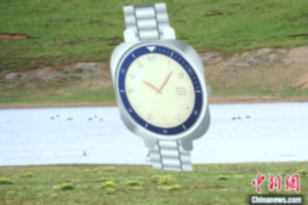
10:07
